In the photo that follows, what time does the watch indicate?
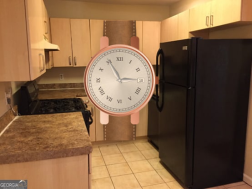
2:55
